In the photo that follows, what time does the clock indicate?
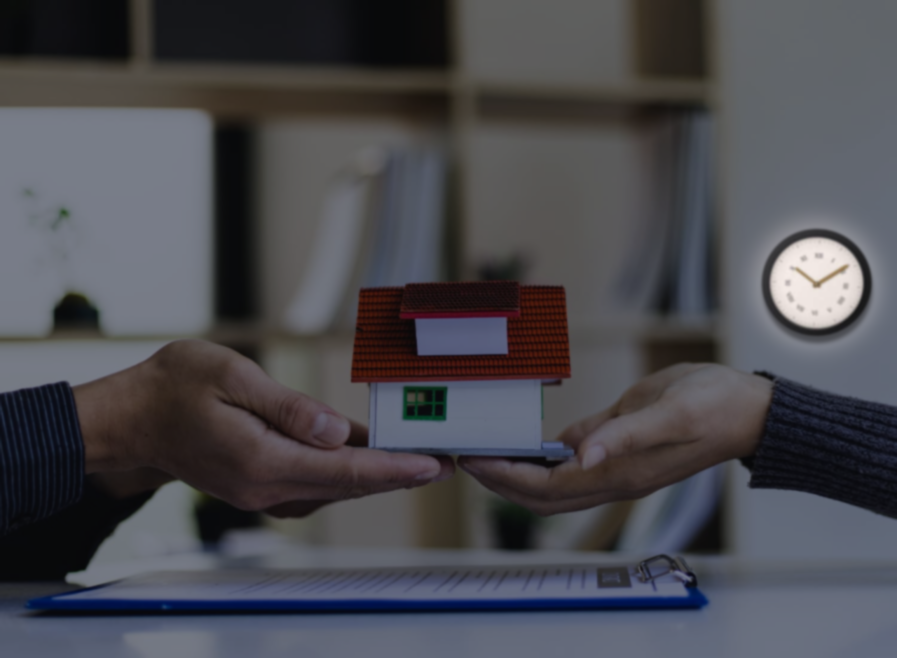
10:09
